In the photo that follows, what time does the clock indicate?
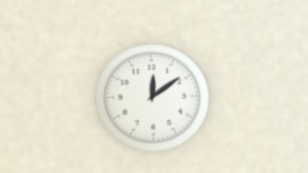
12:09
